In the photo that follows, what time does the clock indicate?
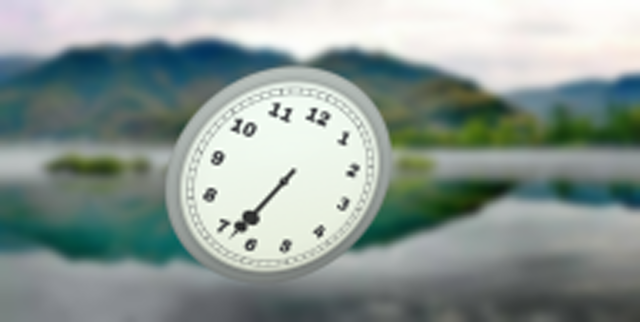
6:33
